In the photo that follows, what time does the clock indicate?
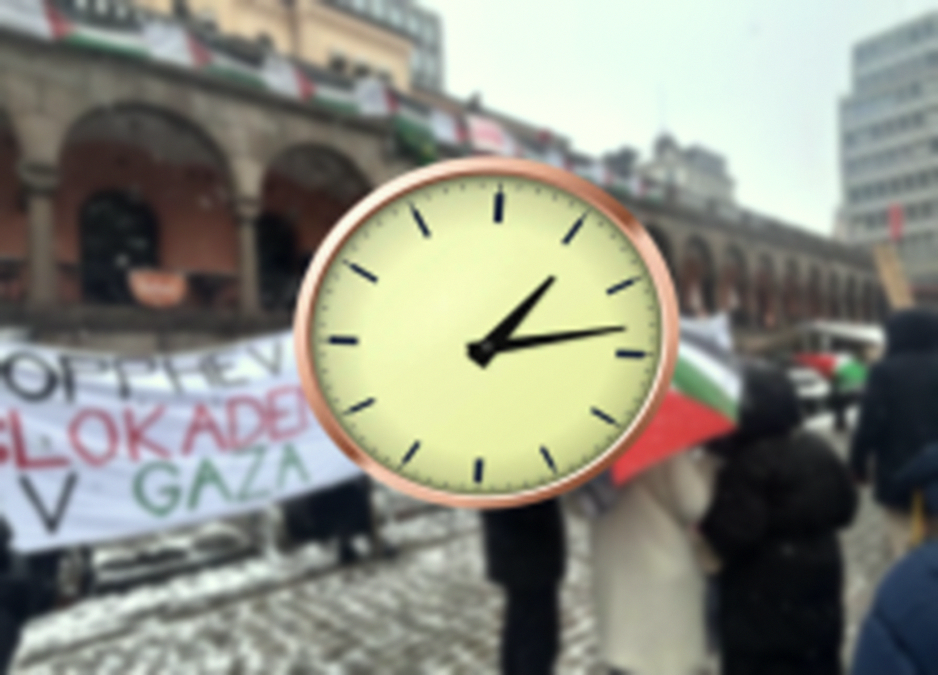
1:13
